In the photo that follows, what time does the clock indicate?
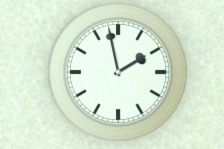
1:58
